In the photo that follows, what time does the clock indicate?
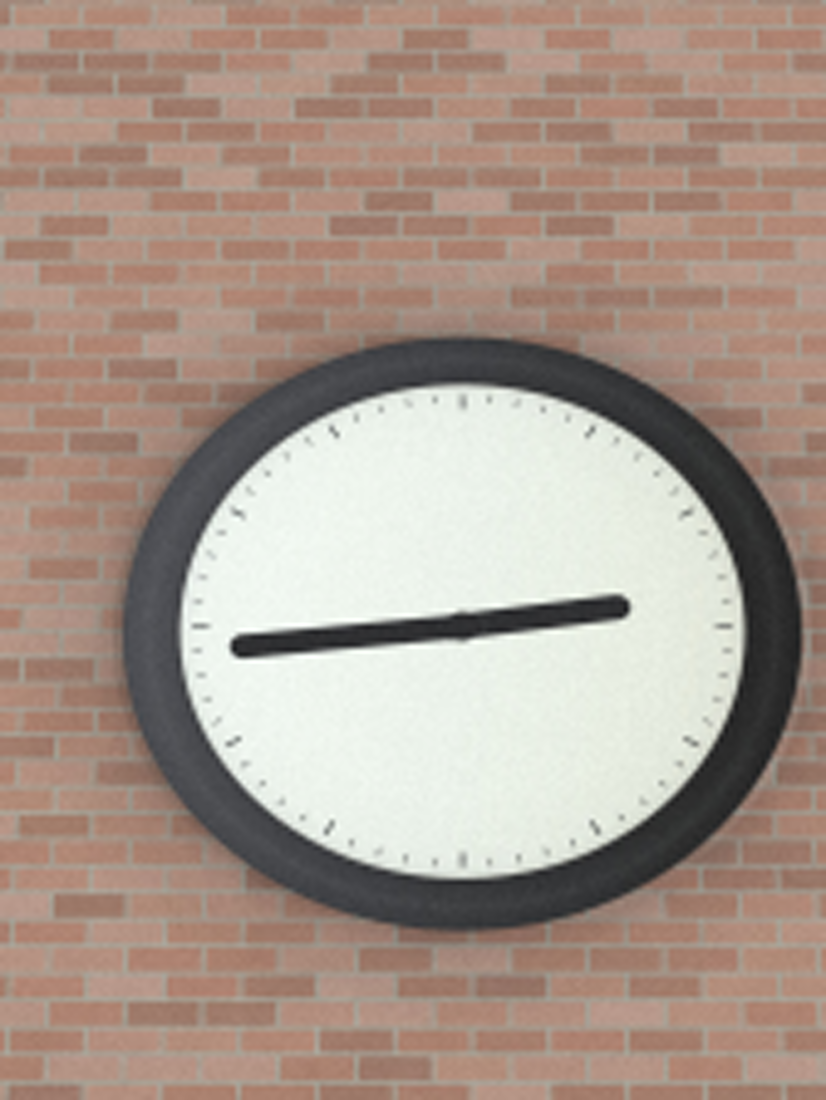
2:44
